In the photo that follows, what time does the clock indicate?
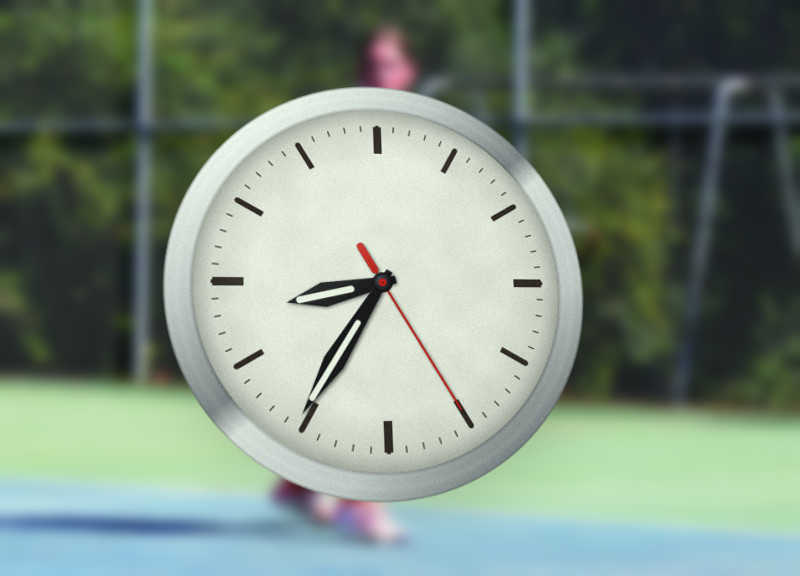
8:35:25
